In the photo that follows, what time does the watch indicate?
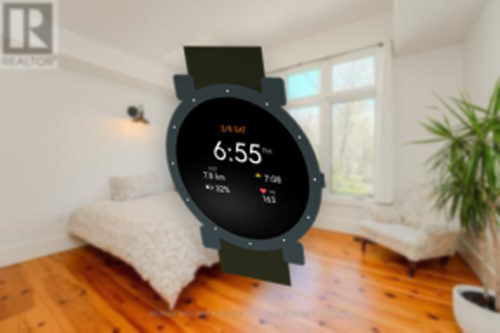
6:55
